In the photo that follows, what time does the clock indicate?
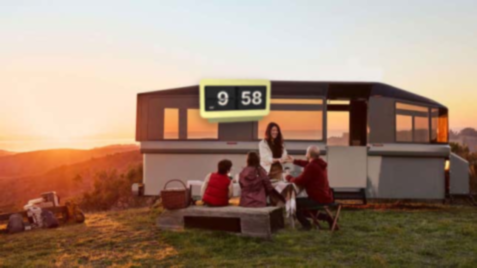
9:58
